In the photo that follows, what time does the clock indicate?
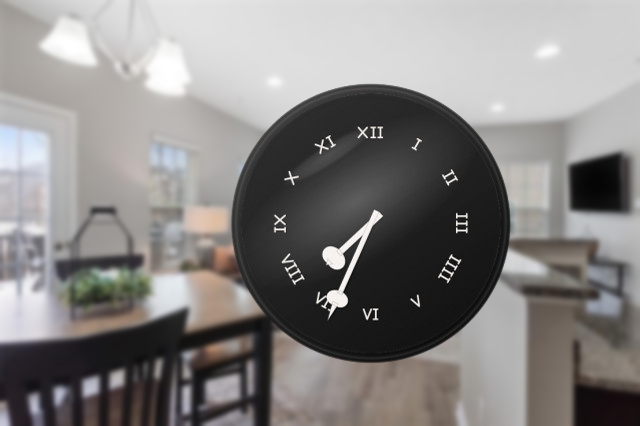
7:34
